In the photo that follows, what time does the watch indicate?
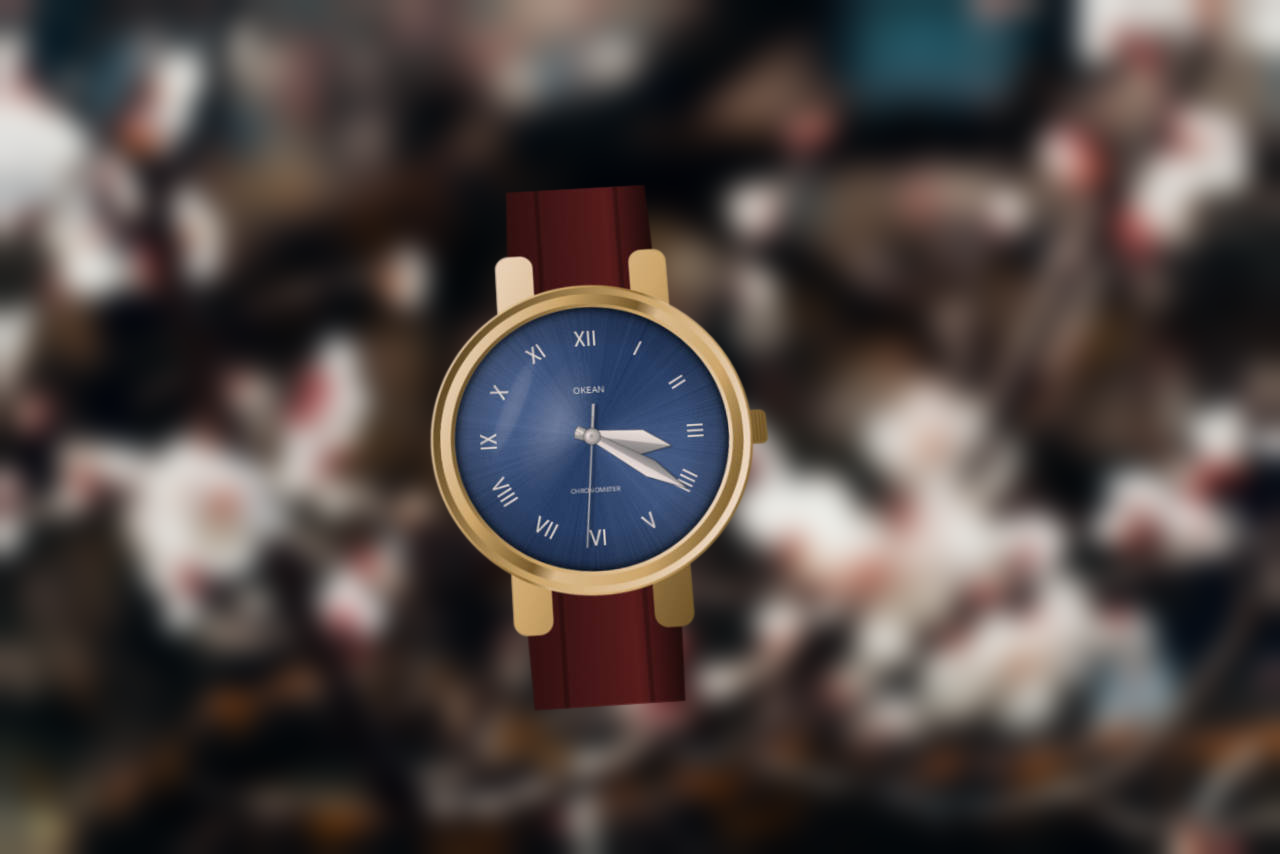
3:20:31
